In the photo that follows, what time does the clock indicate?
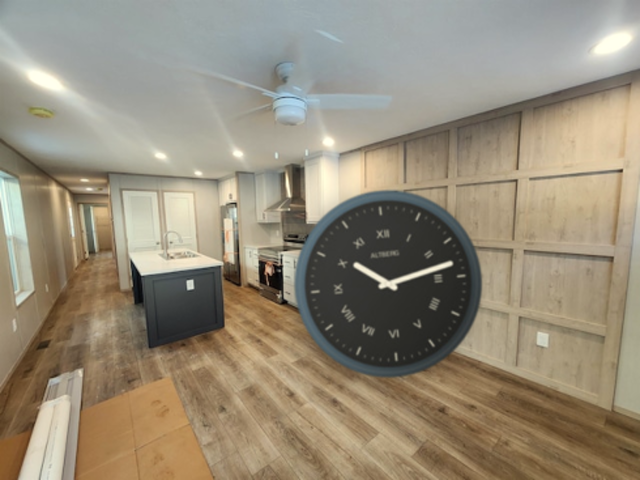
10:13
